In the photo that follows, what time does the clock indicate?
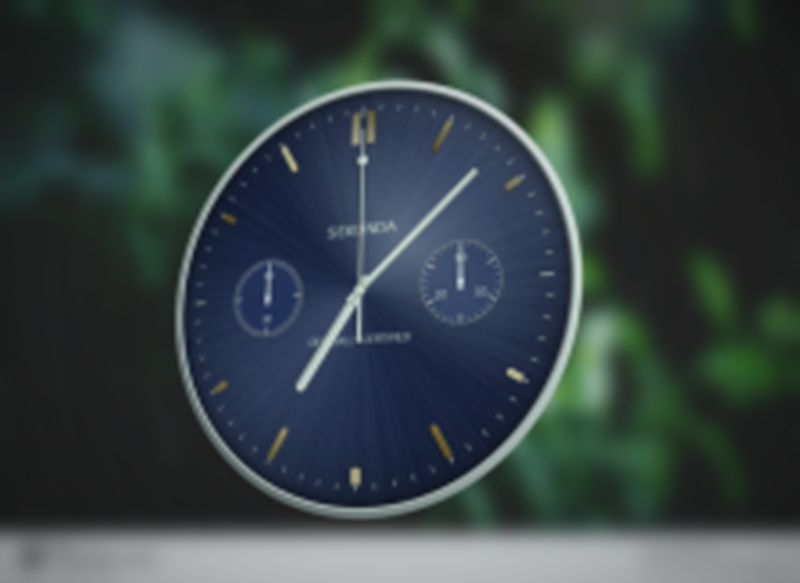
7:08
